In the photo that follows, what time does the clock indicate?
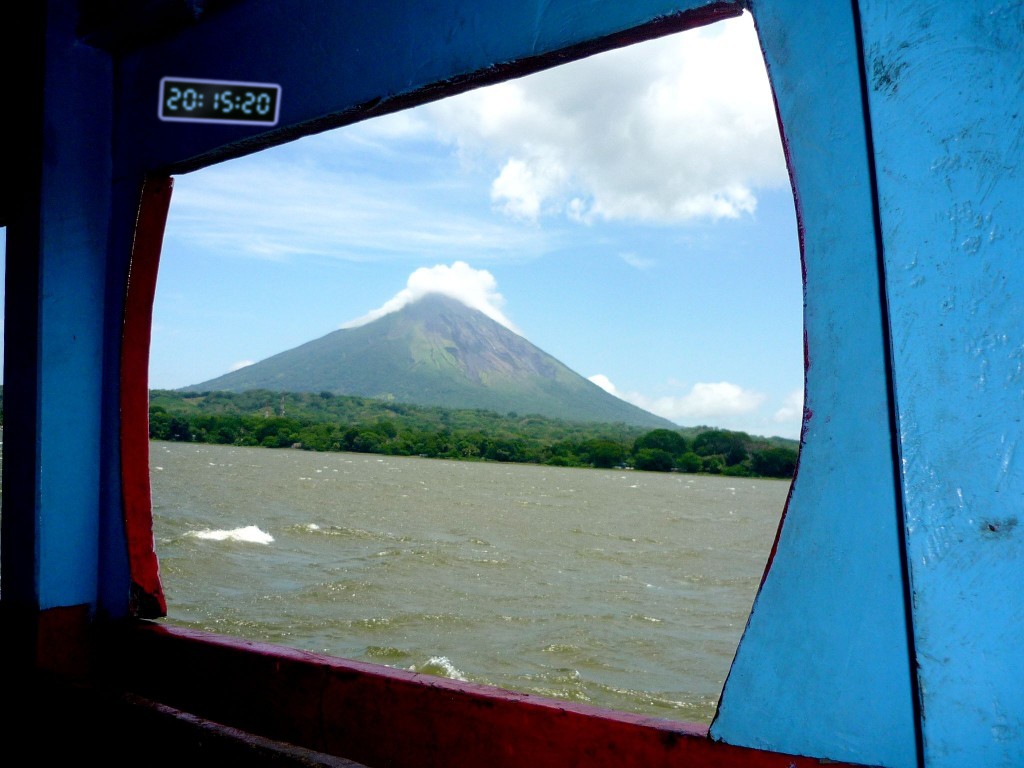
20:15:20
